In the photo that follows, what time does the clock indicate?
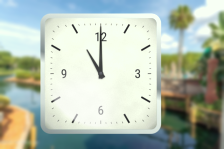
11:00
